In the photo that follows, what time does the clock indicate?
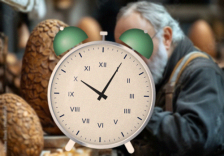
10:05
